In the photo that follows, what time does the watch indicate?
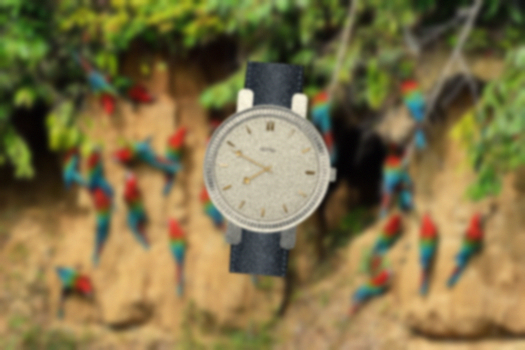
7:49
